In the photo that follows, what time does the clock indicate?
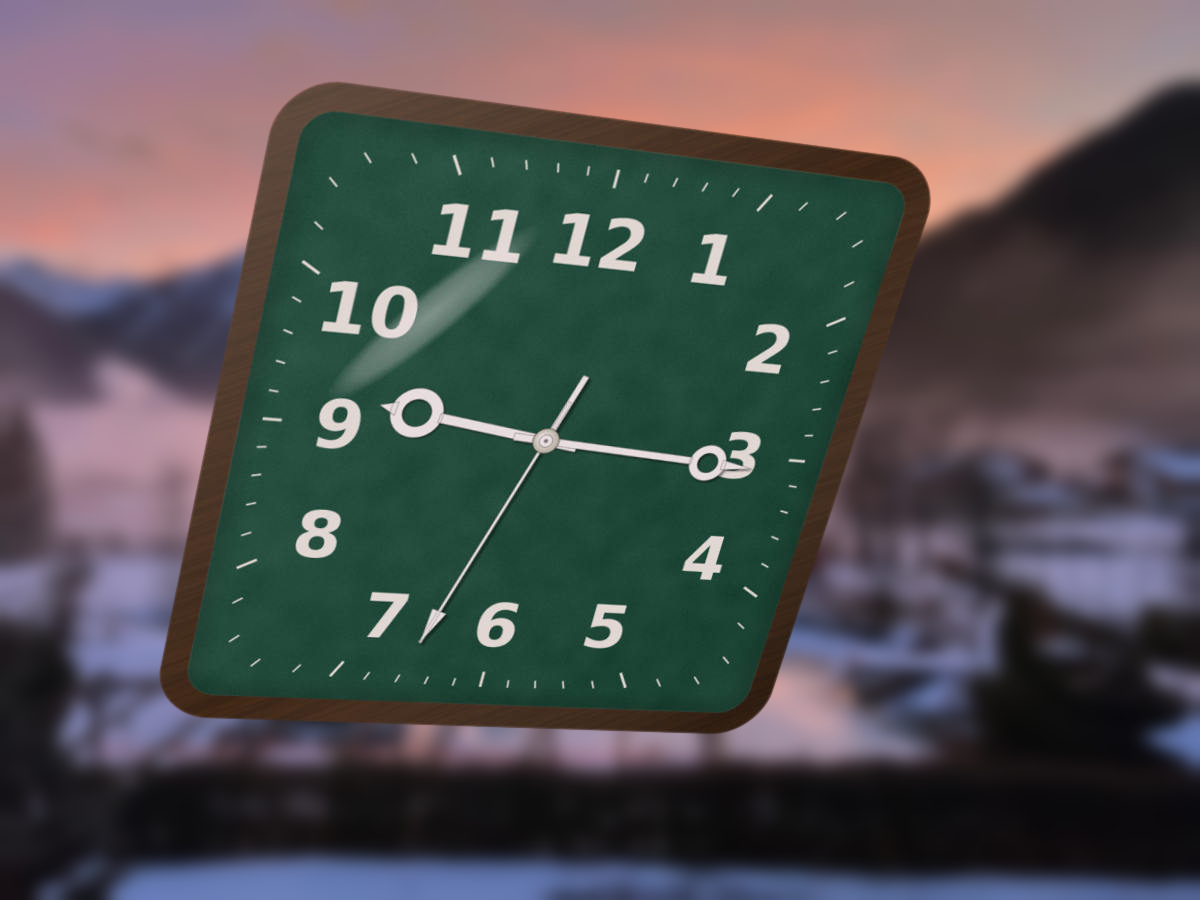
9:15:33
